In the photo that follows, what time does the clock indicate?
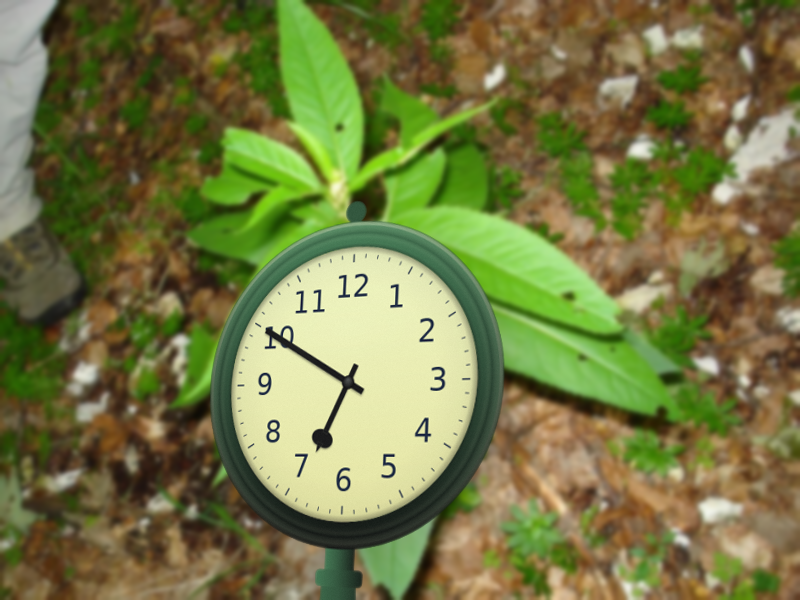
6:50
